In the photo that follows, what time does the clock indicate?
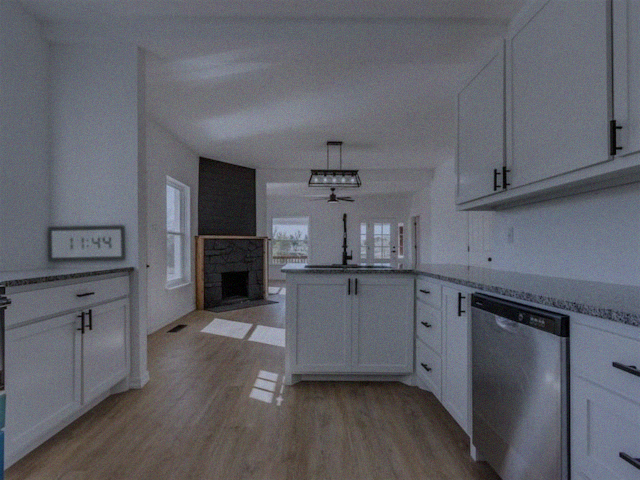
11:44
